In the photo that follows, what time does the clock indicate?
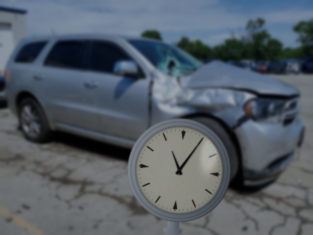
11:05
